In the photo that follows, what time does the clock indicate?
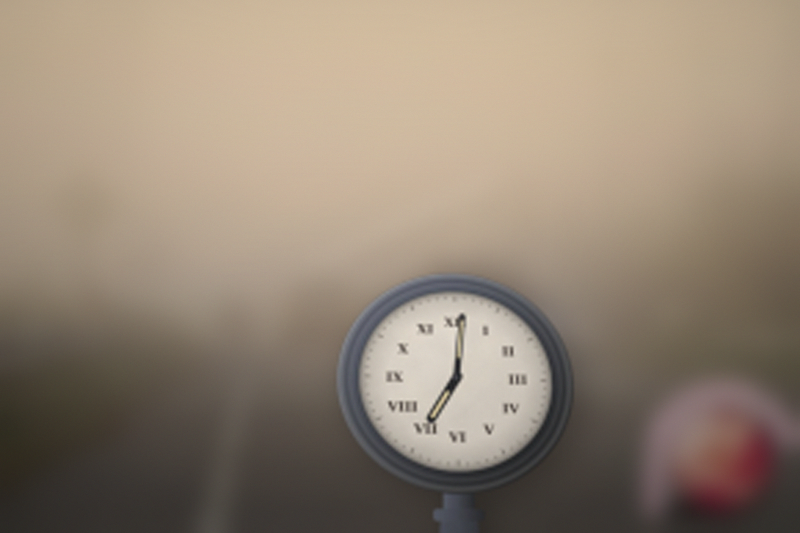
7:01
